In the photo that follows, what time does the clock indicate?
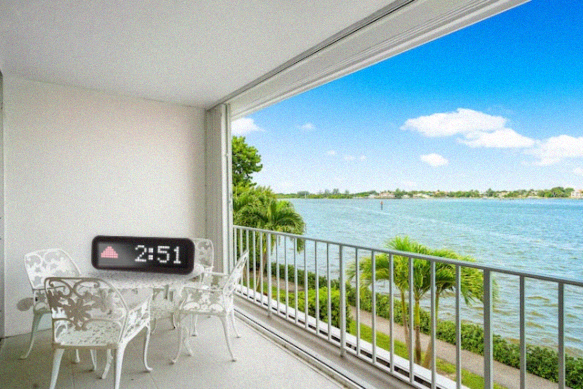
2:51
